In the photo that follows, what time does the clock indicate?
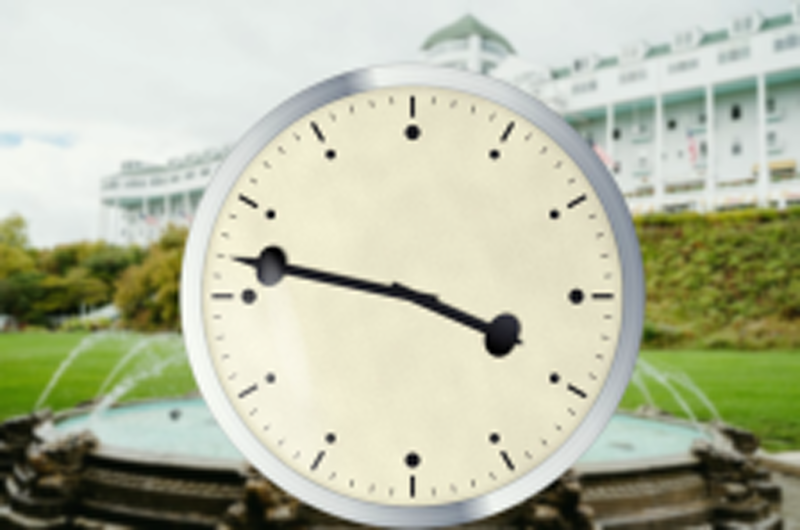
3:47
